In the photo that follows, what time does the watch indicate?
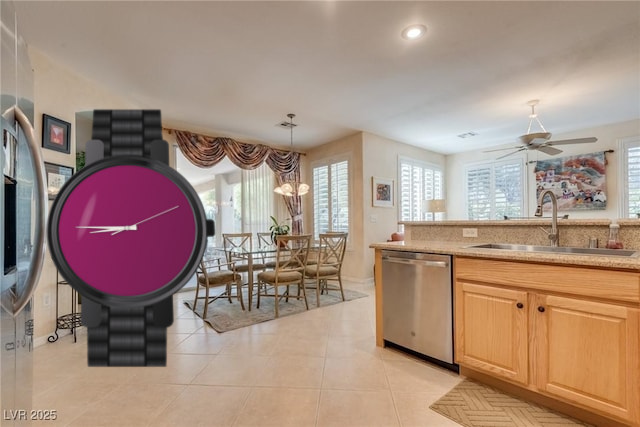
8:45:11
